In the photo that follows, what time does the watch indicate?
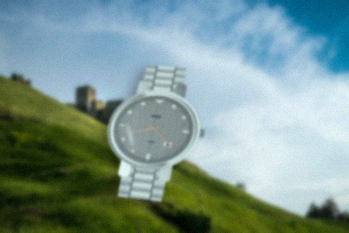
8:22
